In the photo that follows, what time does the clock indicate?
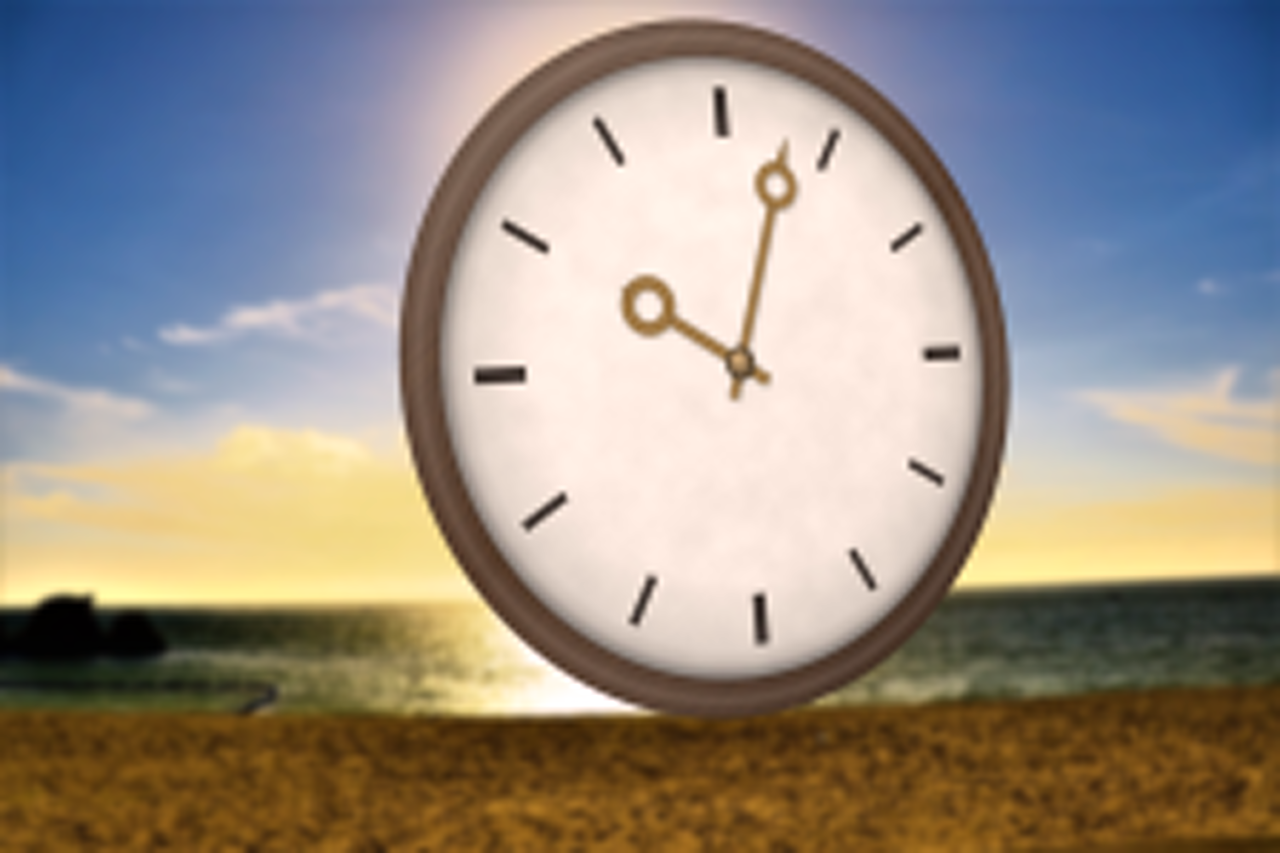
10:03
